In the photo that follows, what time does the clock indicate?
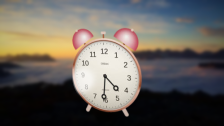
4:31
